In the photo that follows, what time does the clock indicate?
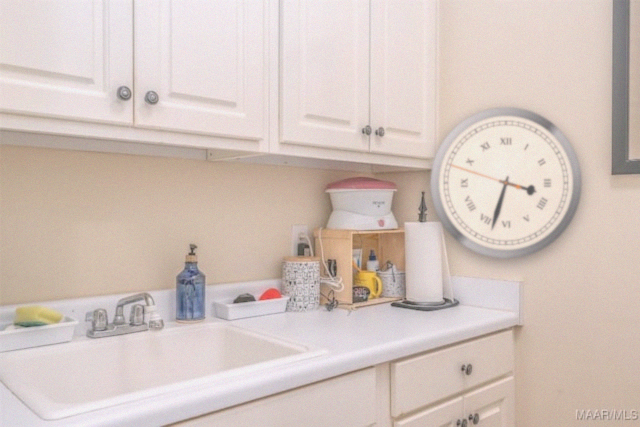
3:32:48
